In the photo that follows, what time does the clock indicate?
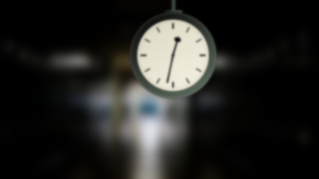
12:32
